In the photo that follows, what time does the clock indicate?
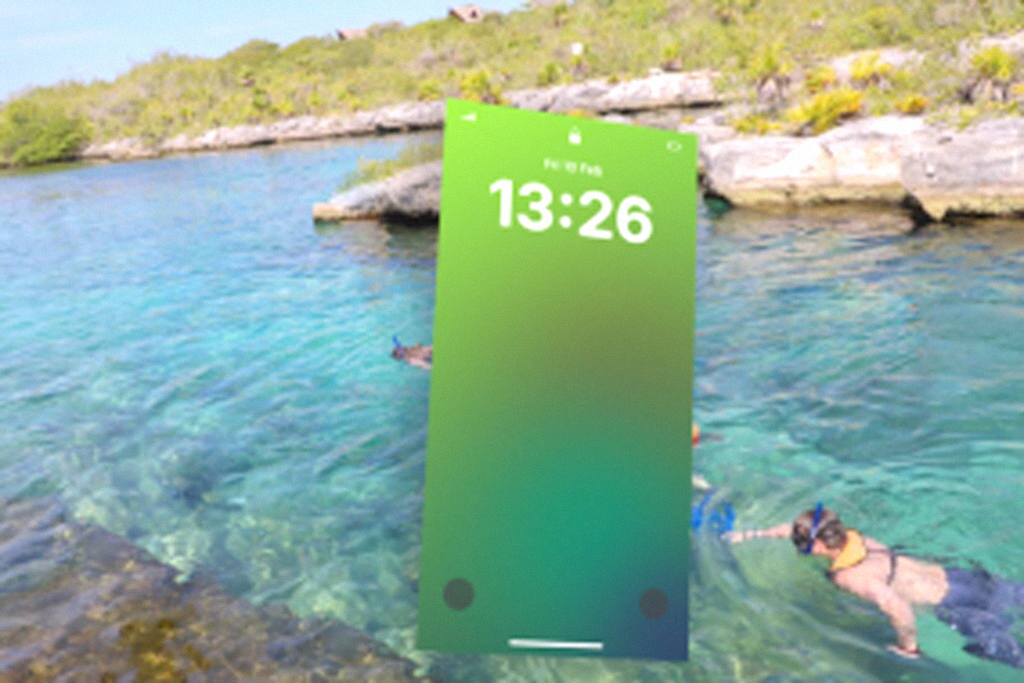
13:26
